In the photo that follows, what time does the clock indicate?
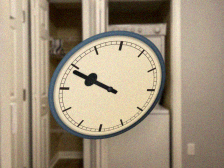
9:49
